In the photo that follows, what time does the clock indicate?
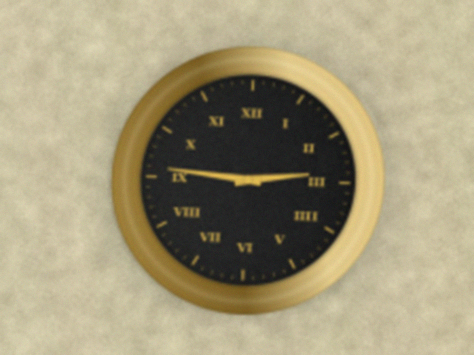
2:46
